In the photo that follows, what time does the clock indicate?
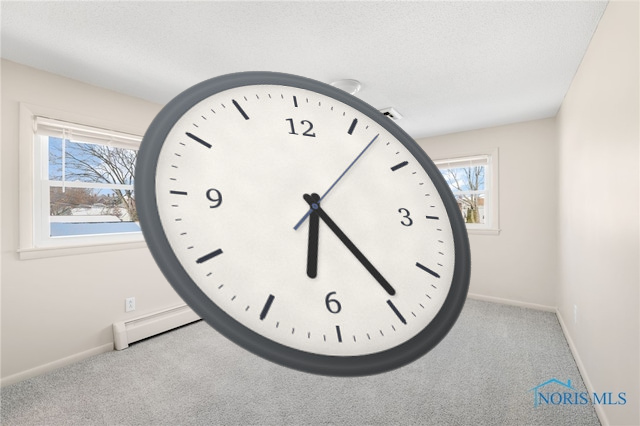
6:24:07
